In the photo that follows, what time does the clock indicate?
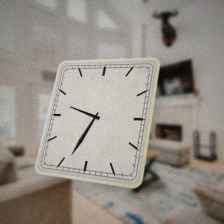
9:34
